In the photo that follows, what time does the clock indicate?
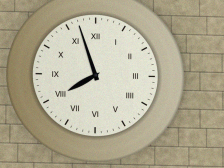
7:57
